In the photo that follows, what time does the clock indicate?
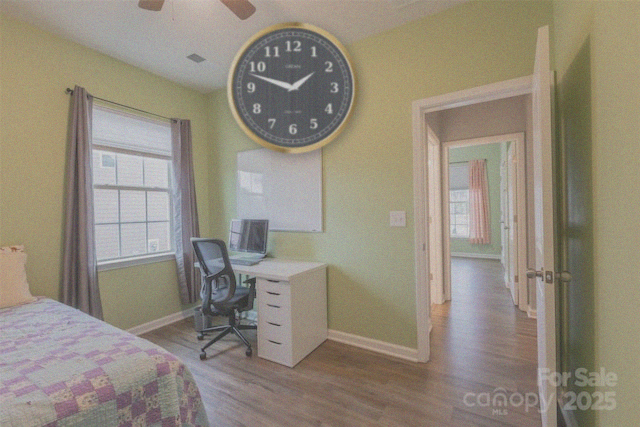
1:48
